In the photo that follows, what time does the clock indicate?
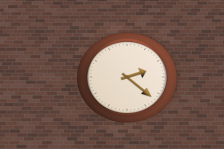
2:22
